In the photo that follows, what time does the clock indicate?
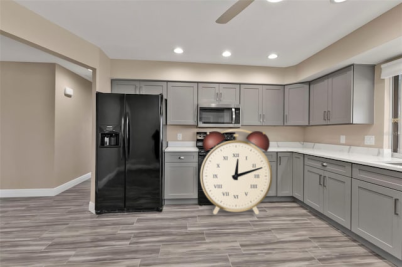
12:12
